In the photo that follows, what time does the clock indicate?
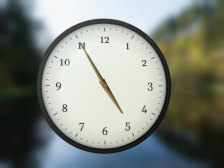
4:55
